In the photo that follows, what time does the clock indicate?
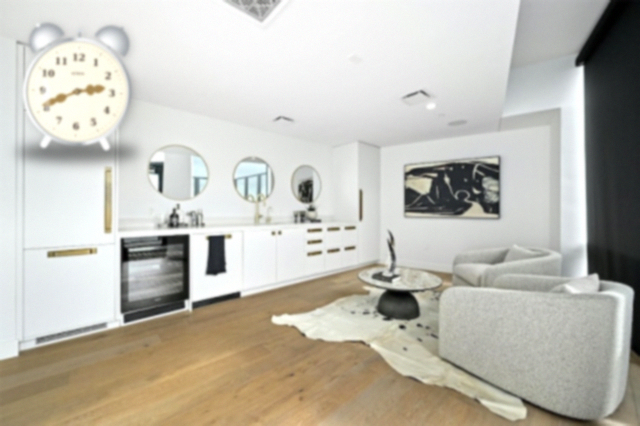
2:41
